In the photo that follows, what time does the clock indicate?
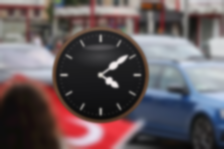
4:09
